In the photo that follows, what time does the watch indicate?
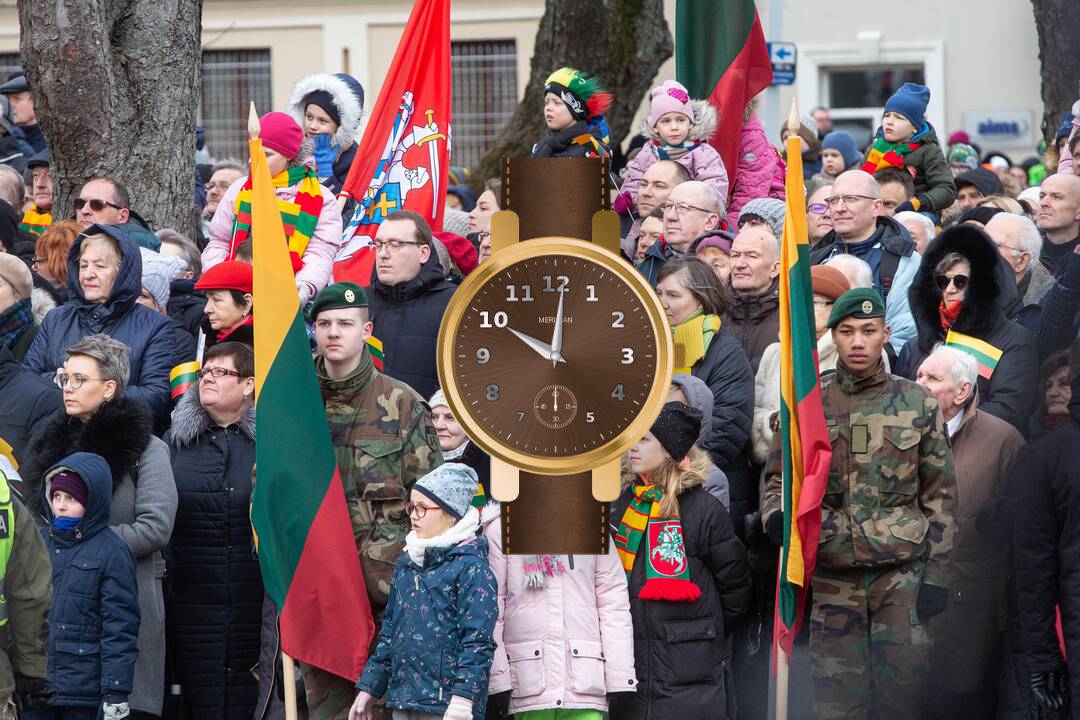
10:01
